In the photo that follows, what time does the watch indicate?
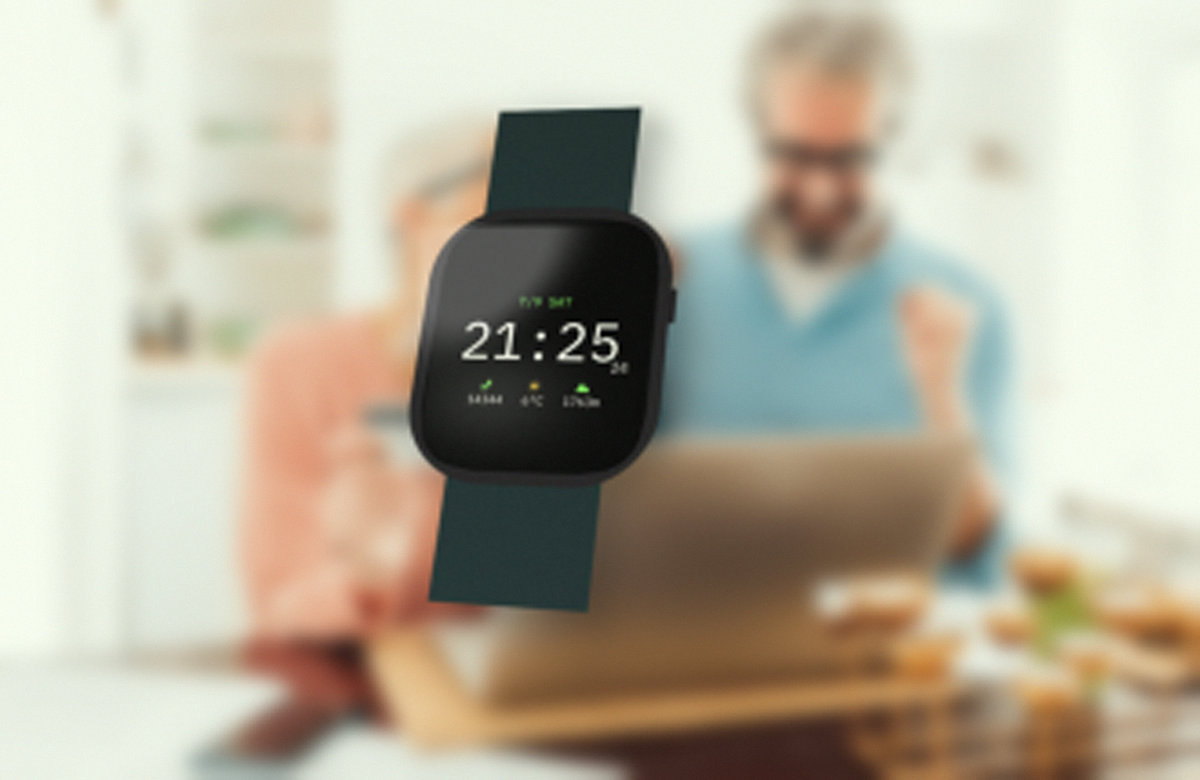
21:25
